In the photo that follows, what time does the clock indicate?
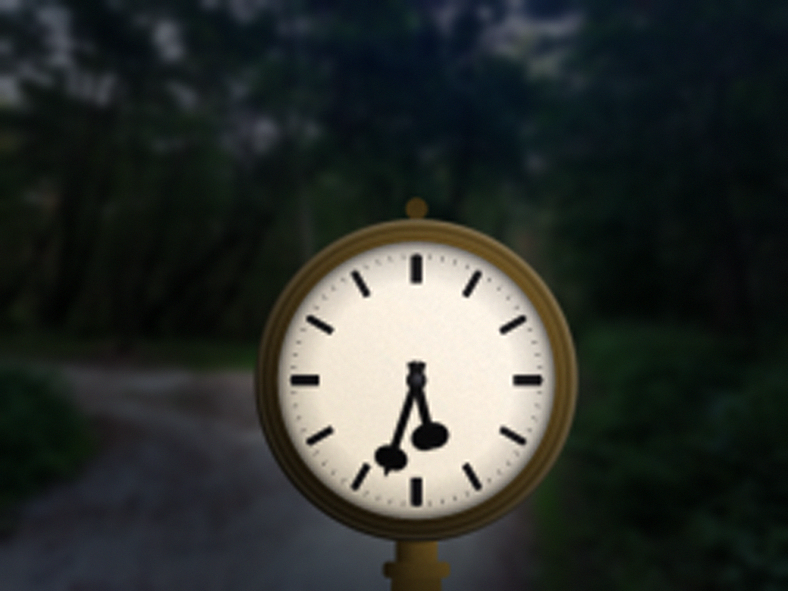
5:33
